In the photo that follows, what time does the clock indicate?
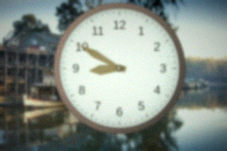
8:50
